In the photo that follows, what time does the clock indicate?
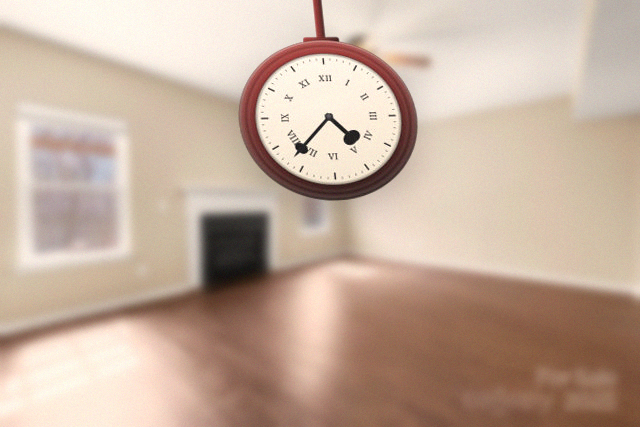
4:37
